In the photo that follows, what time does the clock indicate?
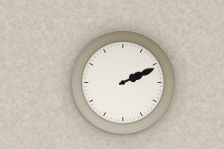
2:11
